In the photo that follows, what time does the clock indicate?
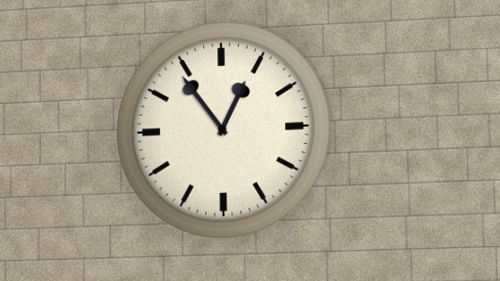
12:54
